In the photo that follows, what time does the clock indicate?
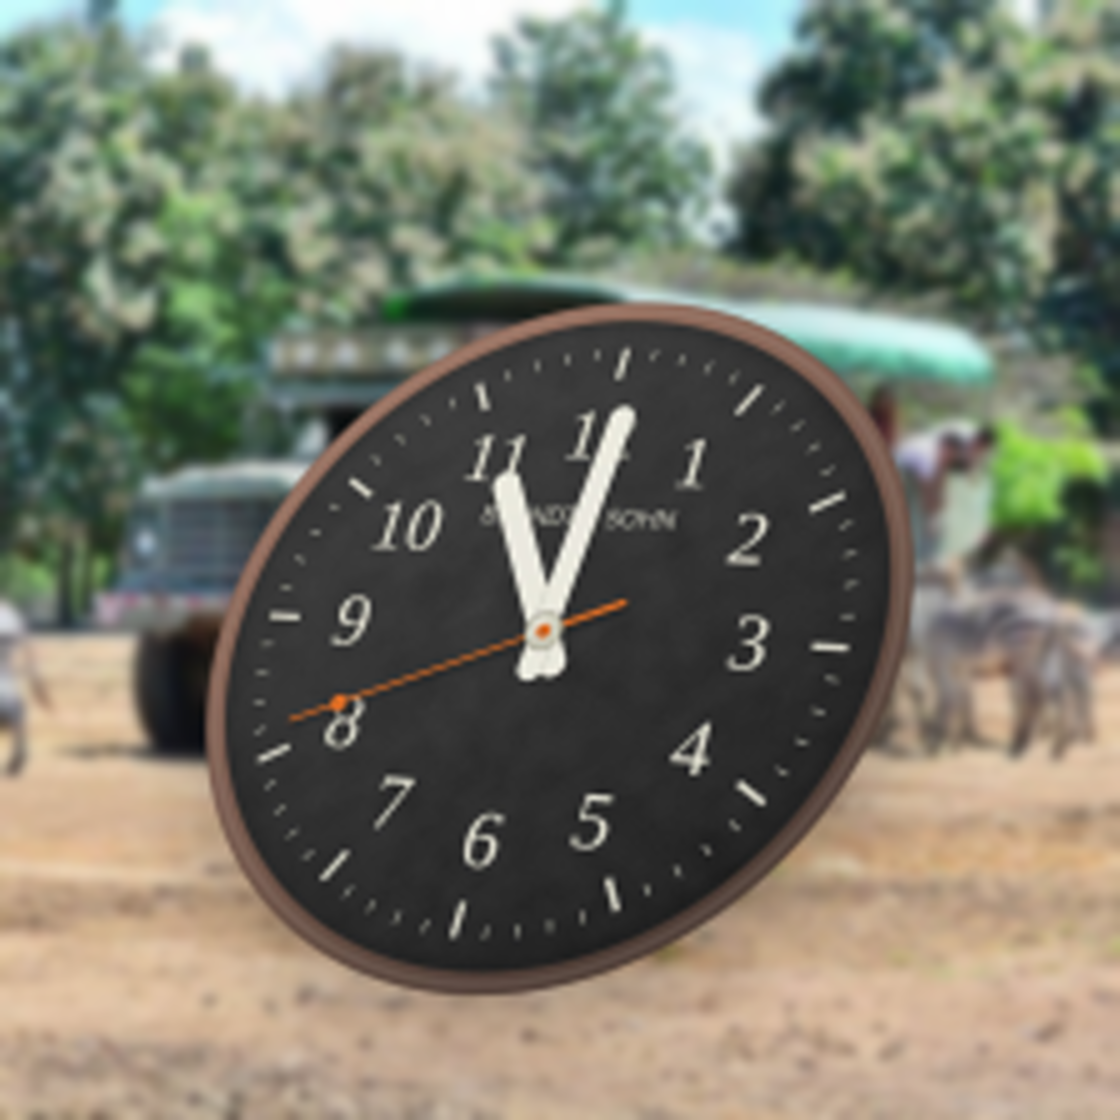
11:00:41
